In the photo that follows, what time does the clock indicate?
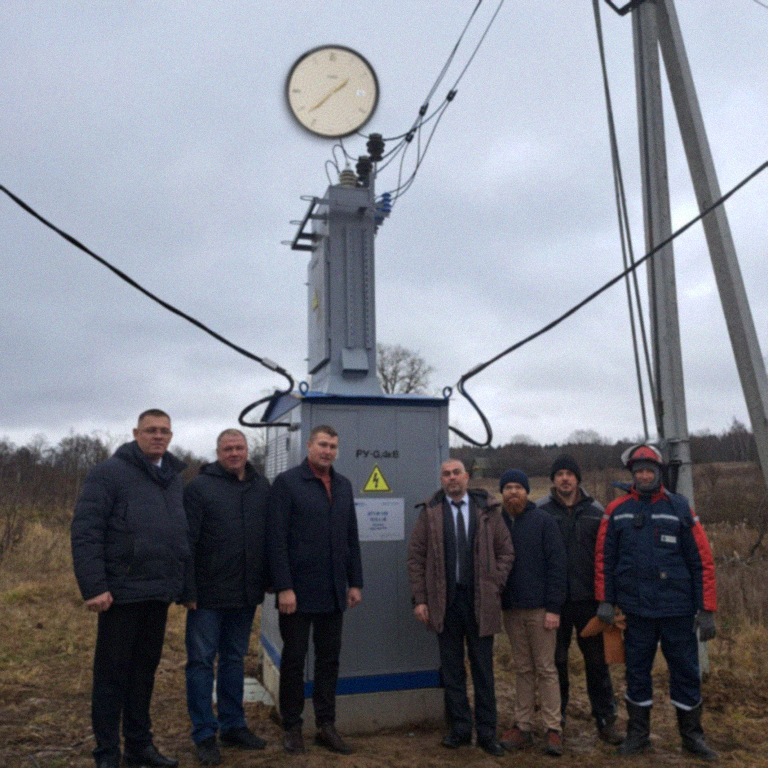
1:38
